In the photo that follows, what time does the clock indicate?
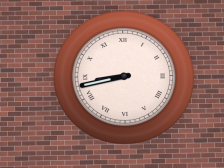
8:43
